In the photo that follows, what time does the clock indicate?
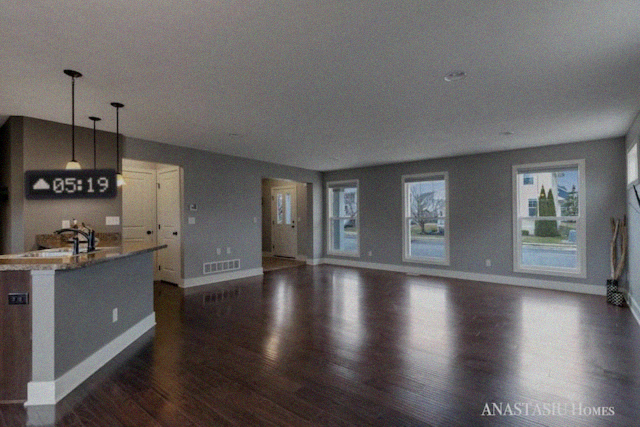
5:19
